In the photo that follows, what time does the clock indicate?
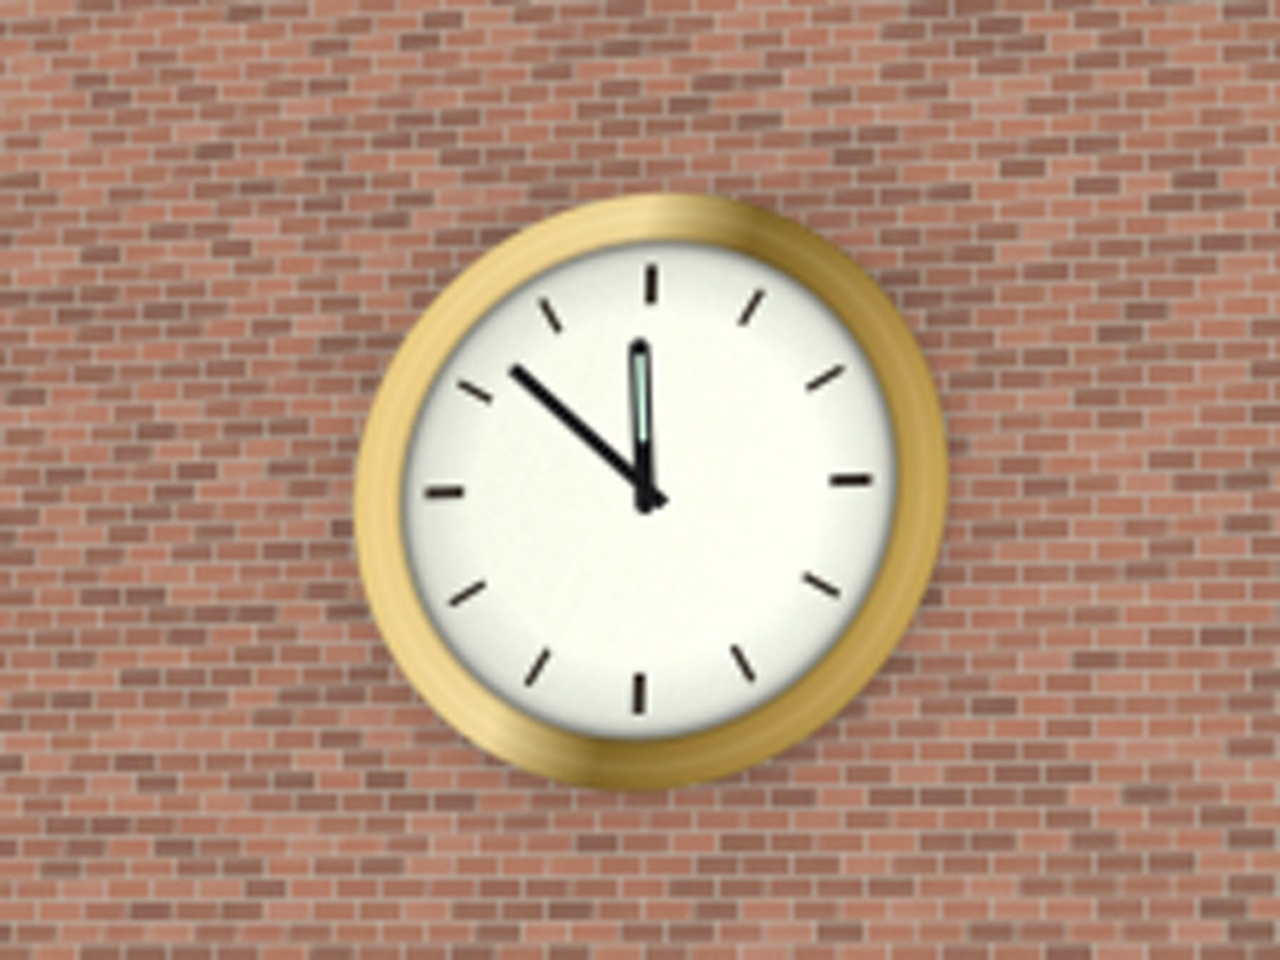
11:52
